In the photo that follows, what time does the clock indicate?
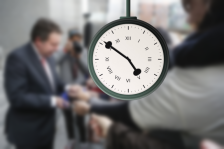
4:51
